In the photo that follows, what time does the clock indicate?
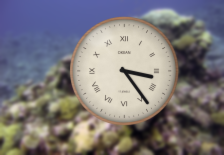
3:24
